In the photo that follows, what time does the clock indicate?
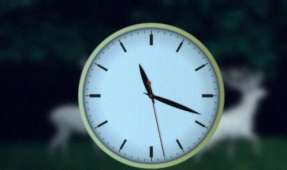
11:18:28
